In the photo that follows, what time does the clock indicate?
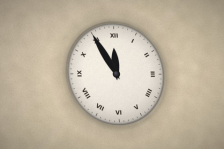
11:55
